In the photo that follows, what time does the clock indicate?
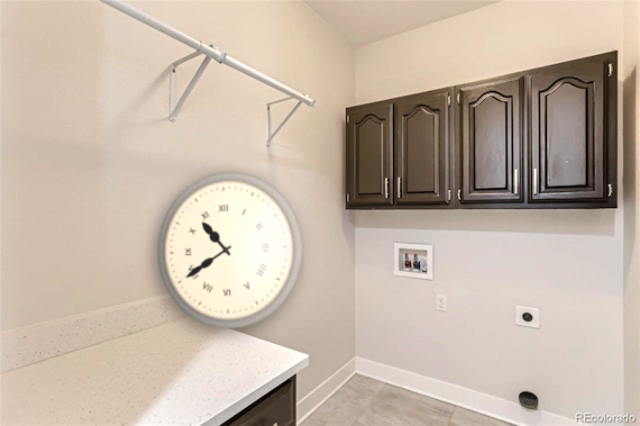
10:40
